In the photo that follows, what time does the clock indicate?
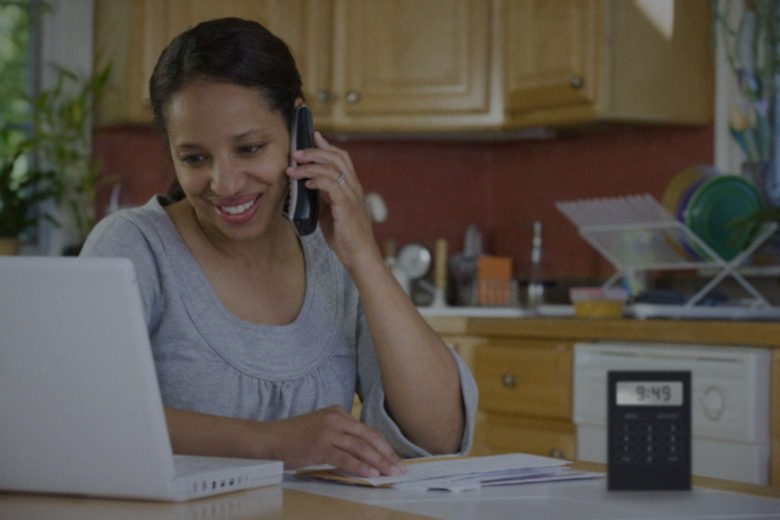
9:49
